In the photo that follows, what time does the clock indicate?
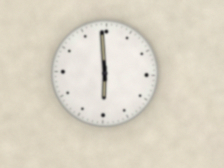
5:59
